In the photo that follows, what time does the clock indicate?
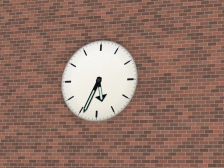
5:34
